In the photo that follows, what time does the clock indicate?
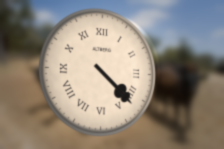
4:22
